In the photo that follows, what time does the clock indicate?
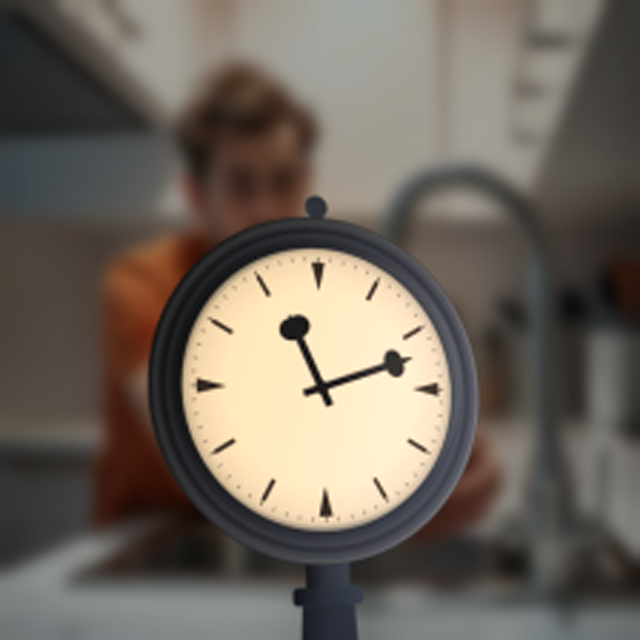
11:12
